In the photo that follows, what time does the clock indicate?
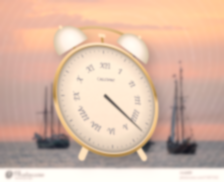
4:22
